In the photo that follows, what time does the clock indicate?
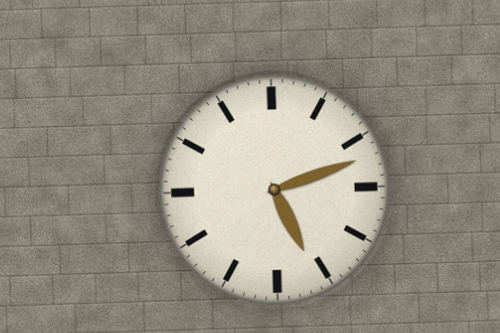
5:12
